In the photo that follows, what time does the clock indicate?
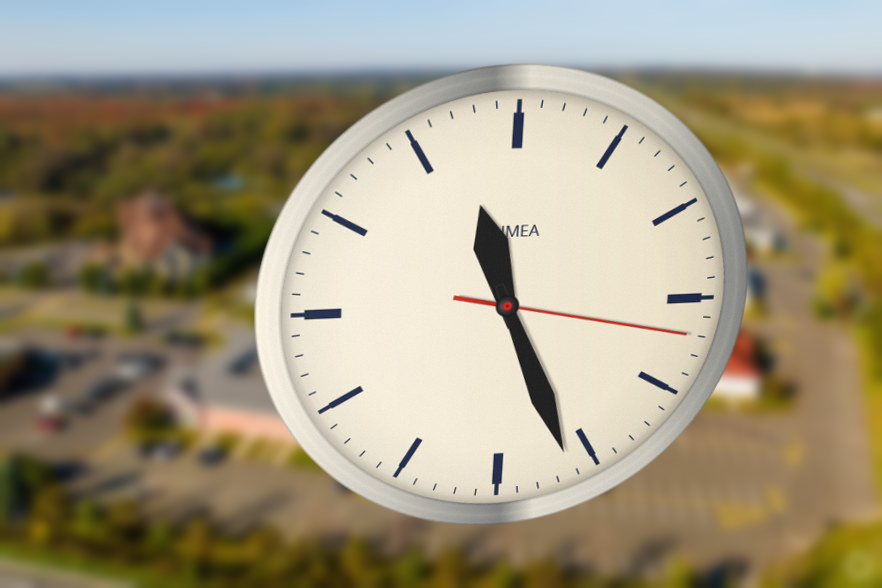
11:26:17
